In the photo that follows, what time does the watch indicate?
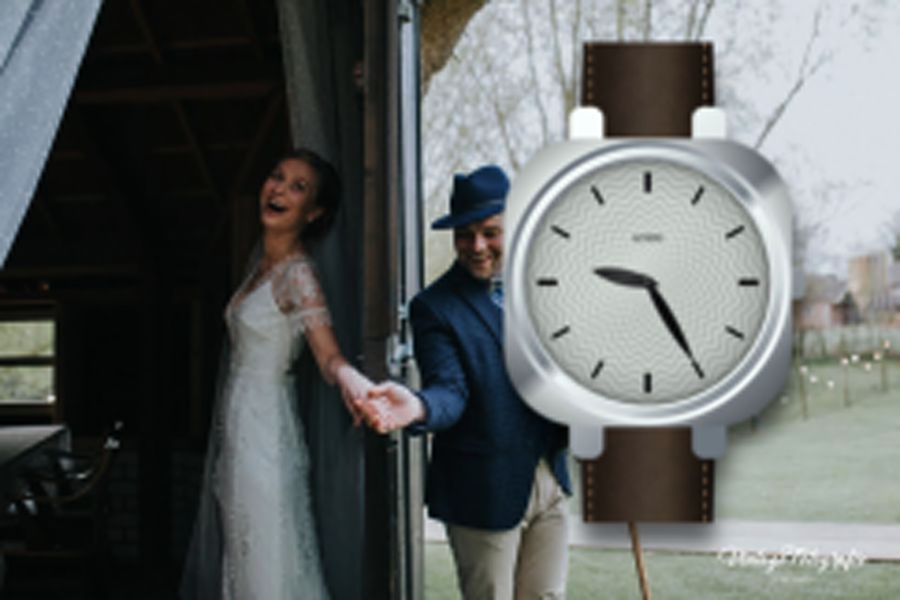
9:25
